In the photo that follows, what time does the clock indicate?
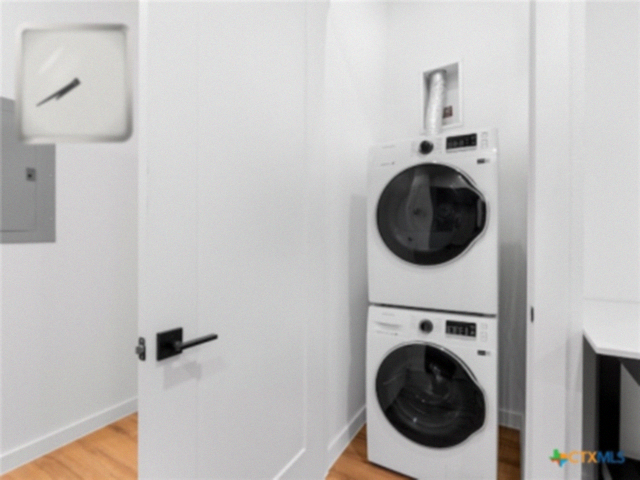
7:40
